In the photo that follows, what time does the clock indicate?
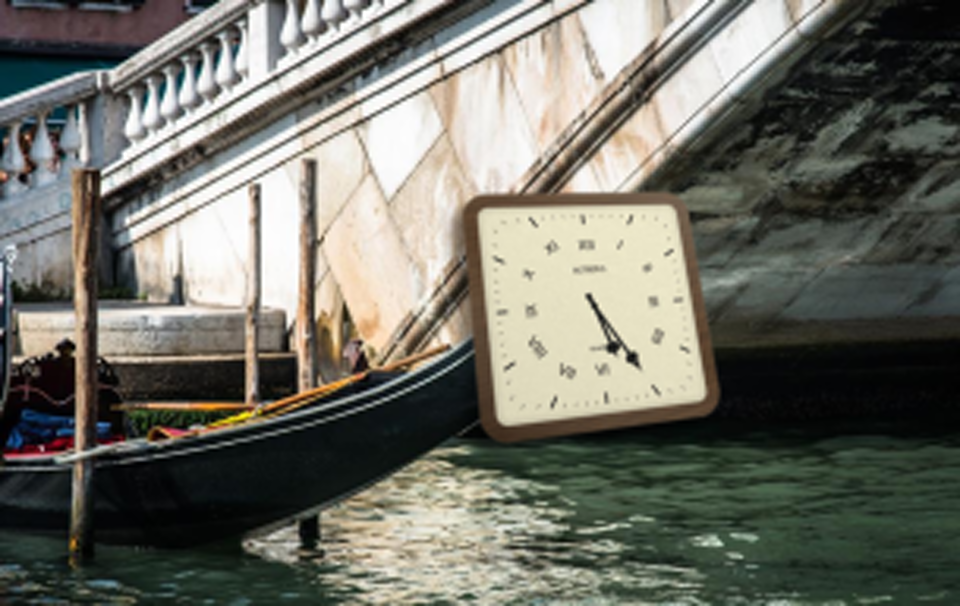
5:25
